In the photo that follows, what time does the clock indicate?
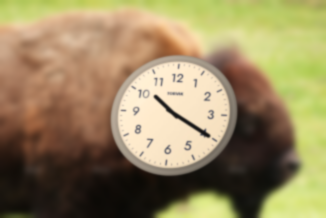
10:20
